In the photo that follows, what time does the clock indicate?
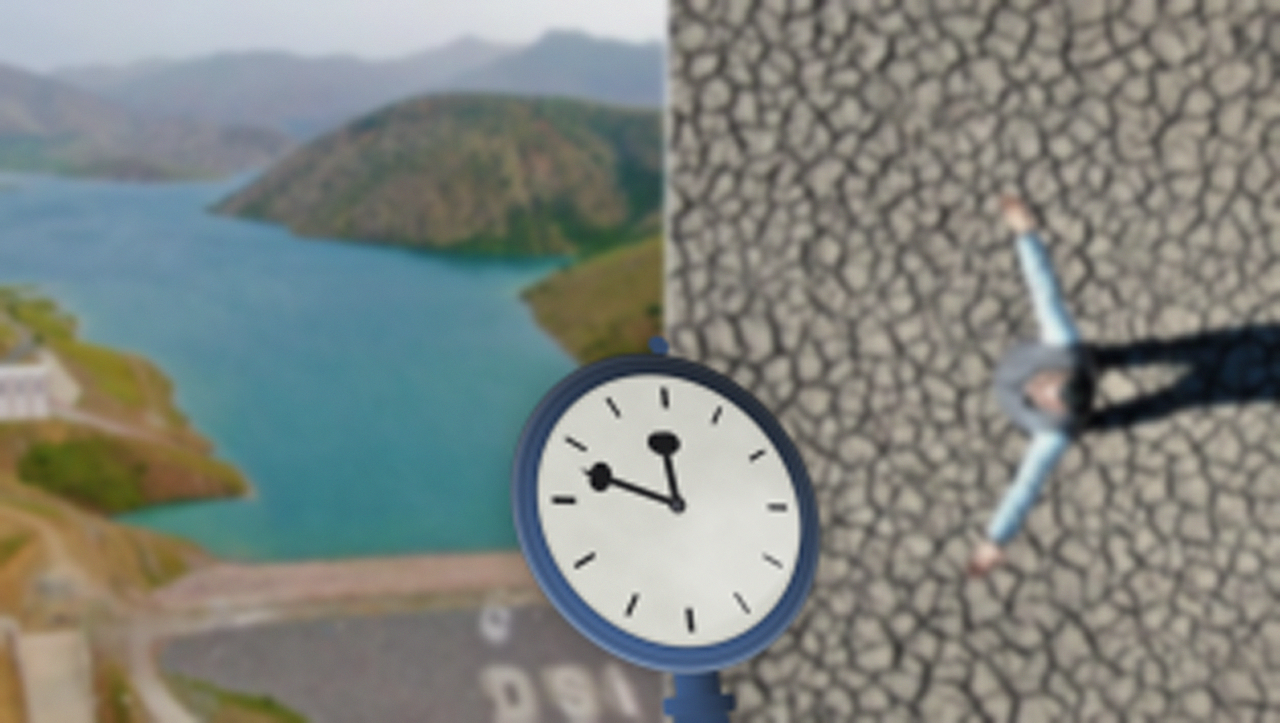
11:48
